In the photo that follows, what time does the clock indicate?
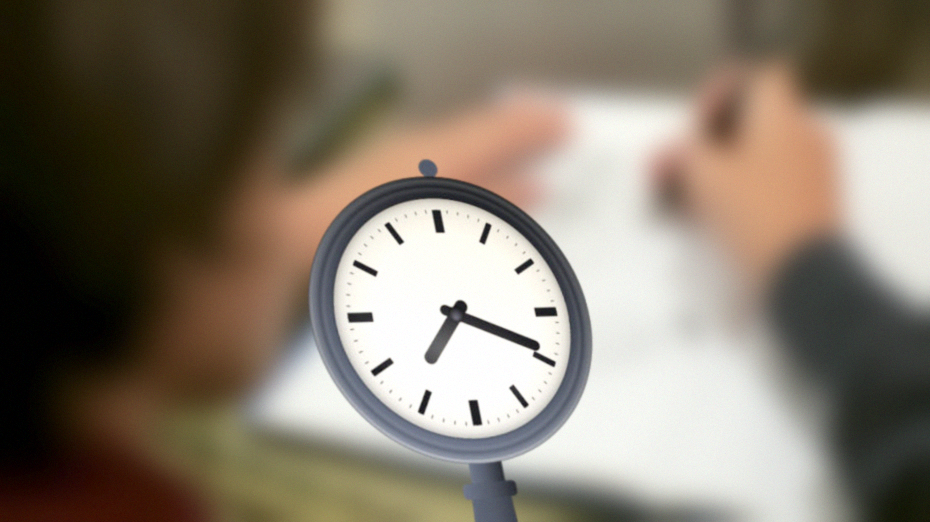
7:19
